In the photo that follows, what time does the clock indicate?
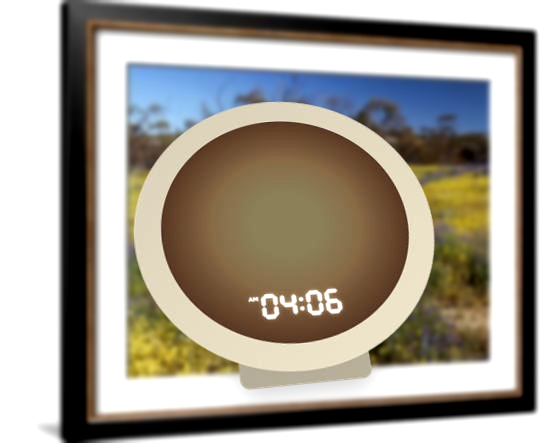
4:06
